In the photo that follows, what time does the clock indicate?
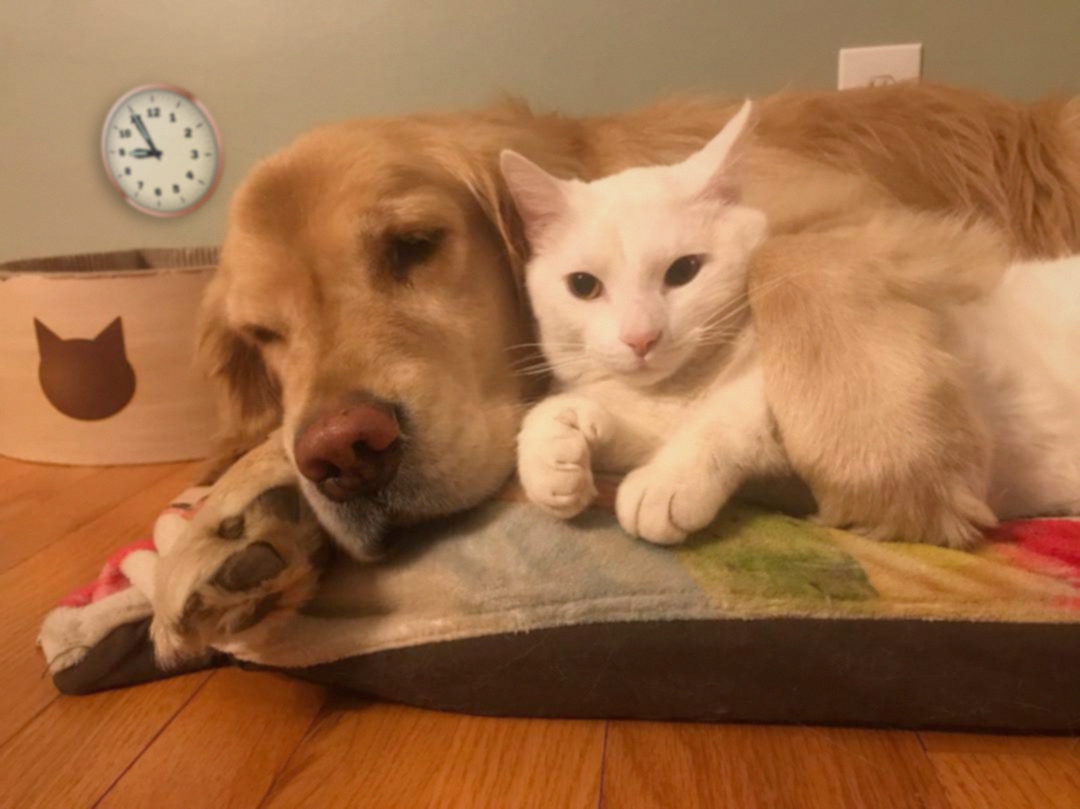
8:55
